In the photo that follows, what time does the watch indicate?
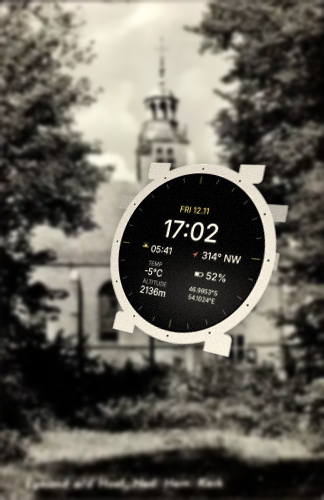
17:02
